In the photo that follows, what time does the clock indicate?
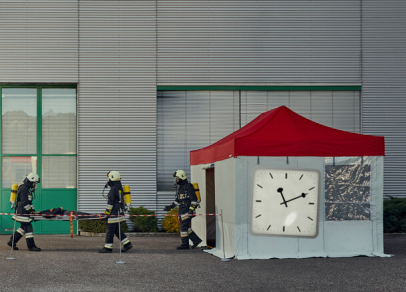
11:11
